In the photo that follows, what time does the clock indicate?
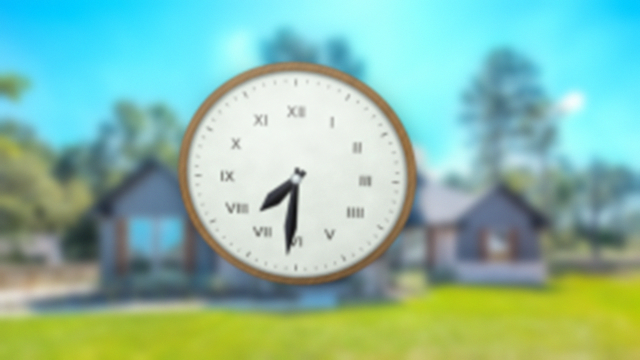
7:31
